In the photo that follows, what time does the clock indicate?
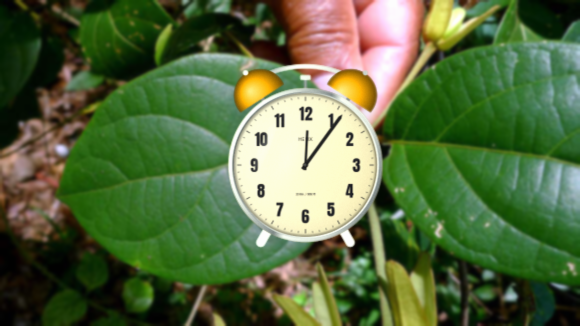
12:06
